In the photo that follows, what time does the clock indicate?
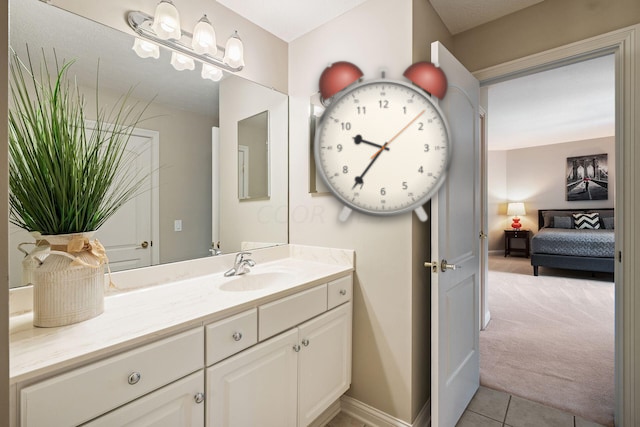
9:36:08
